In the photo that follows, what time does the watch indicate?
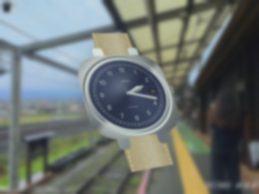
2:18
